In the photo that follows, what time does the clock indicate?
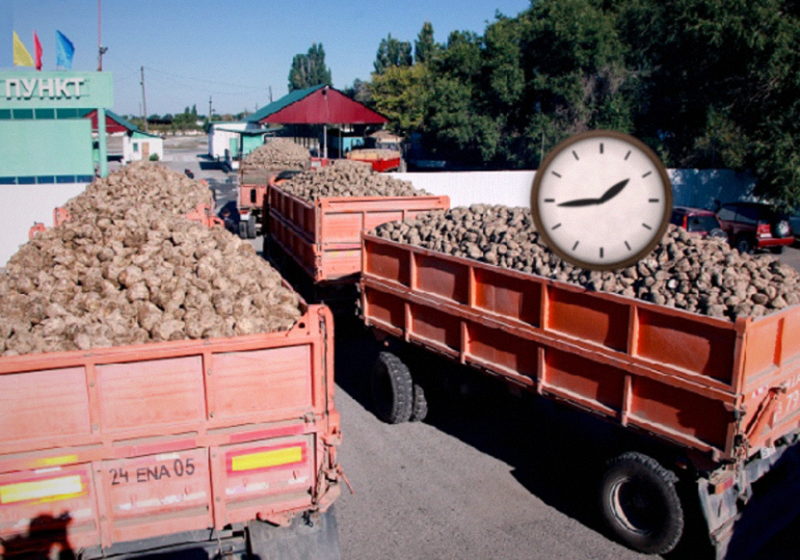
1:44
